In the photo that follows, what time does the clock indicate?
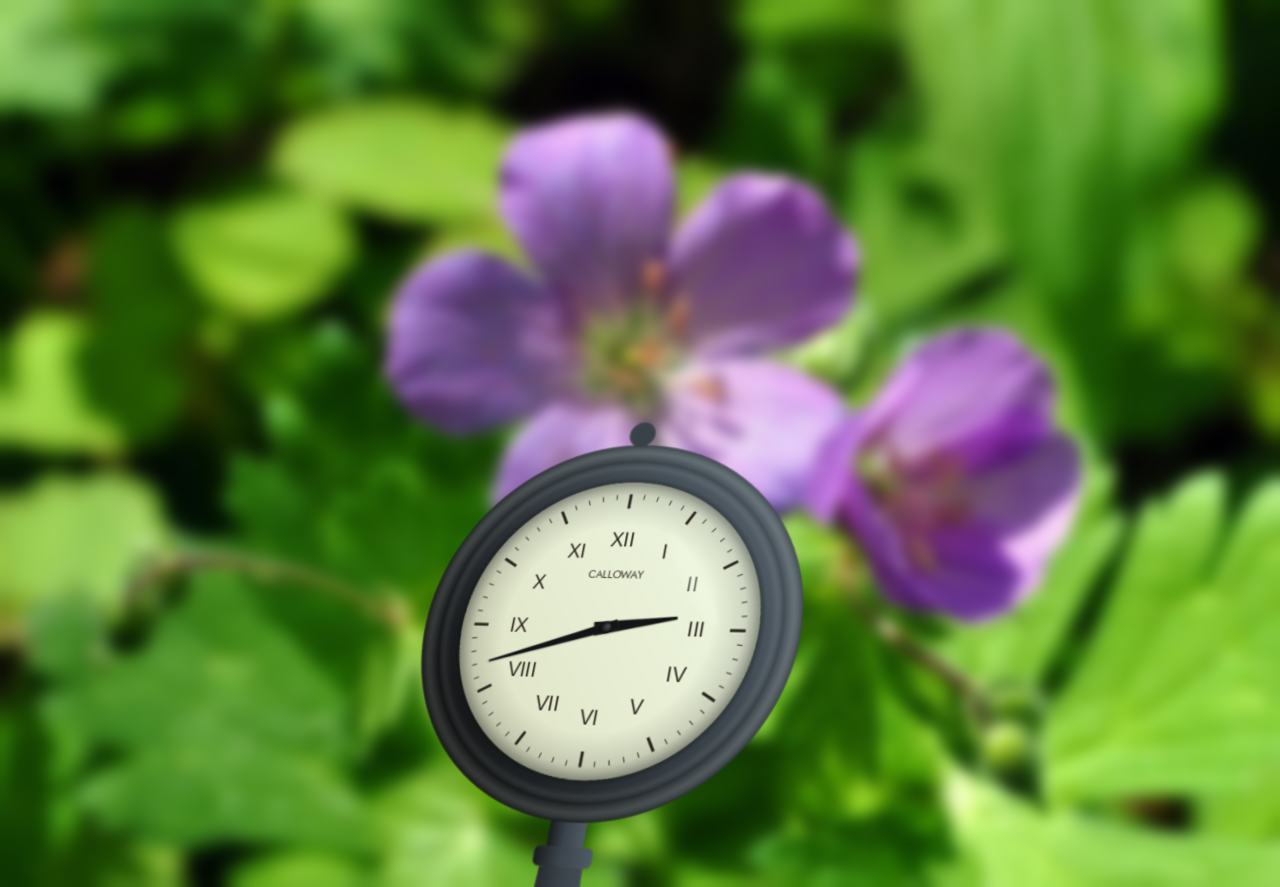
2:42
